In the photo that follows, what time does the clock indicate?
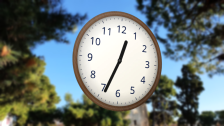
12:34
